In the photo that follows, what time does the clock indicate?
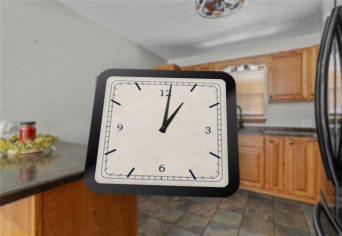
1:01
